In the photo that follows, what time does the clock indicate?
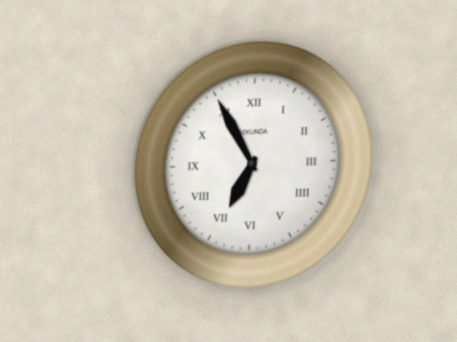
6:55
